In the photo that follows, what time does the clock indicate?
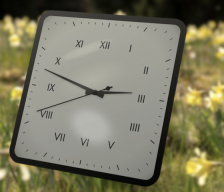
2:47:41
